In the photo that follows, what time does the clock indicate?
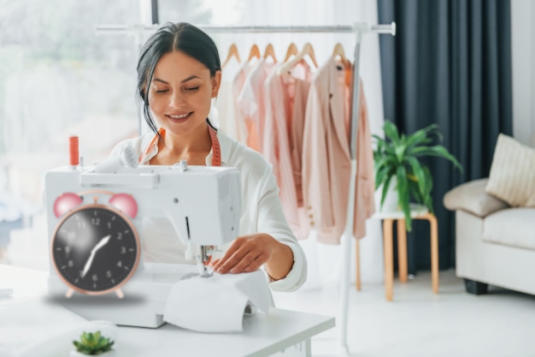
1:34
